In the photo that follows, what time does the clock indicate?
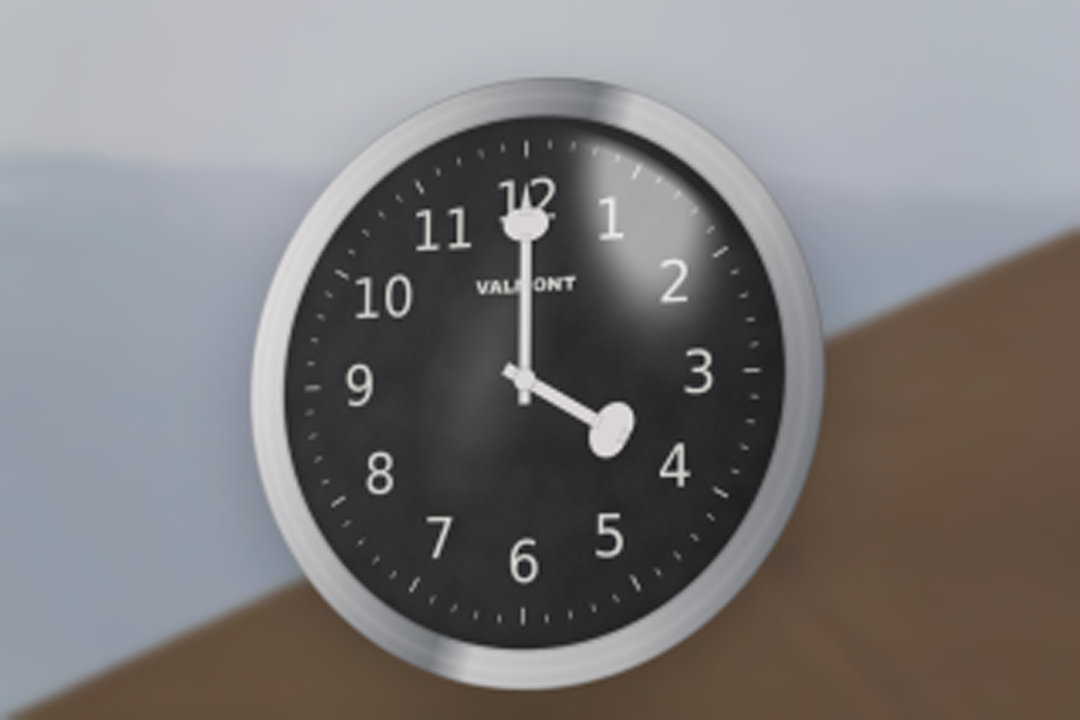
4:00
